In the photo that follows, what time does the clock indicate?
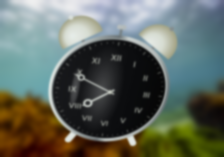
7:49
